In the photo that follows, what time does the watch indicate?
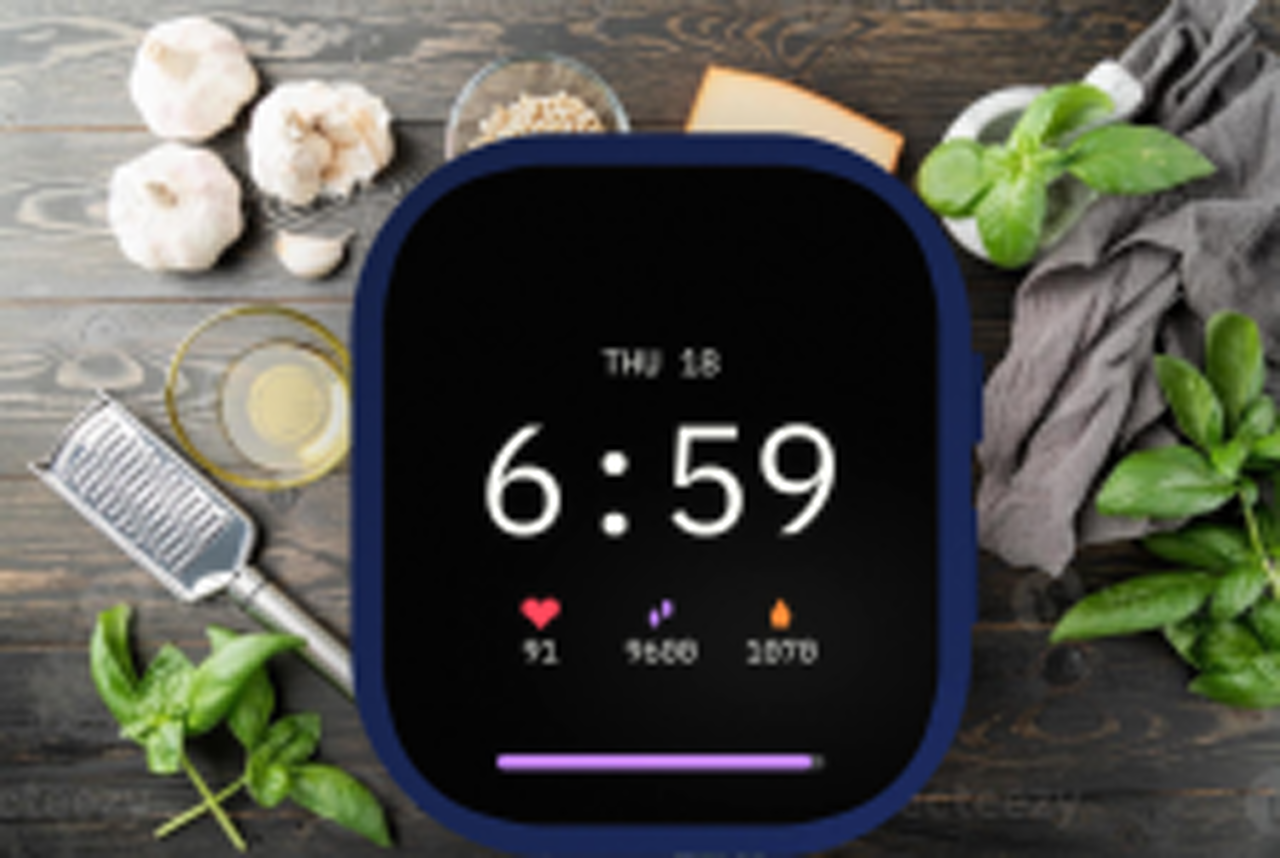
6:59
